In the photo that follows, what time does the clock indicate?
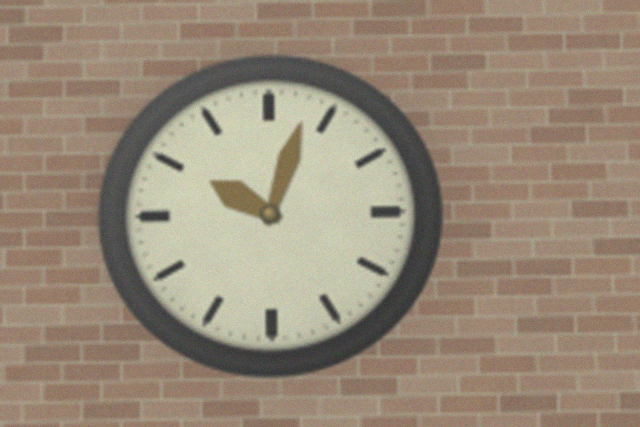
10:03
